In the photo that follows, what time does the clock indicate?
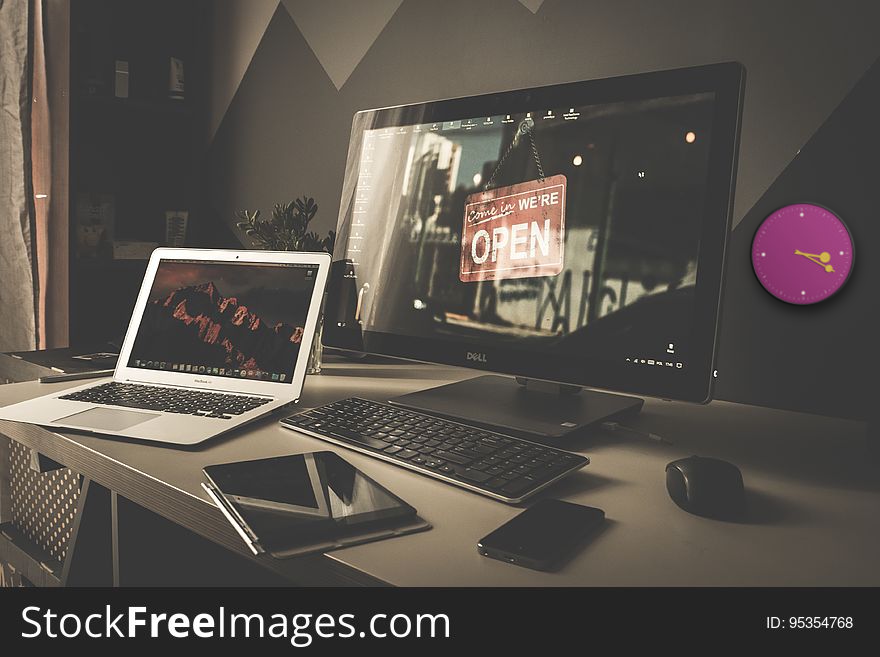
3:20
